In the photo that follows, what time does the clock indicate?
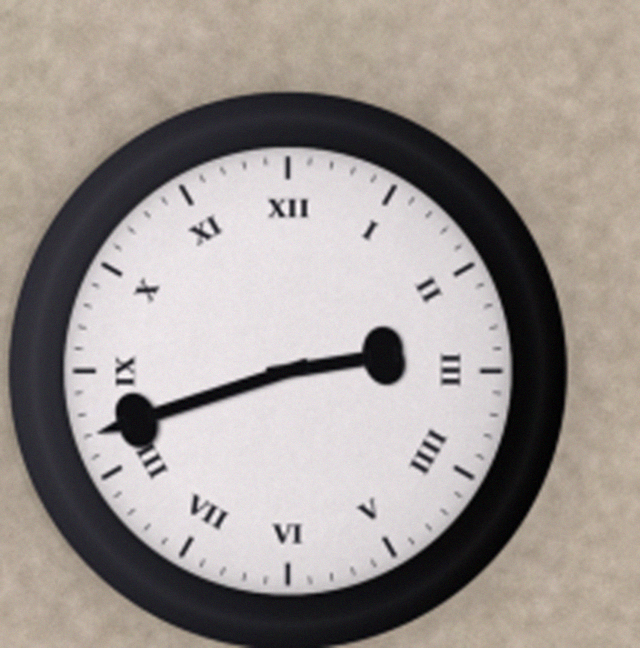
2:42
